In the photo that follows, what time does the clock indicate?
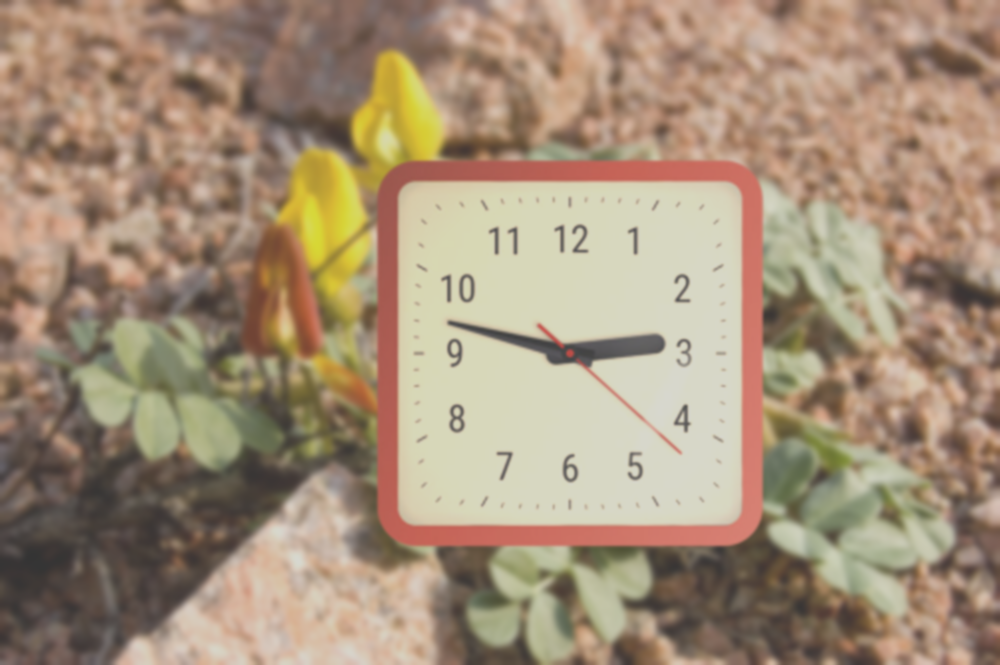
2:47:22
